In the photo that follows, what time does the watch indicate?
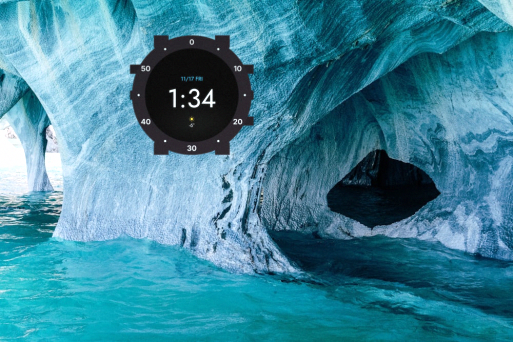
1:34
